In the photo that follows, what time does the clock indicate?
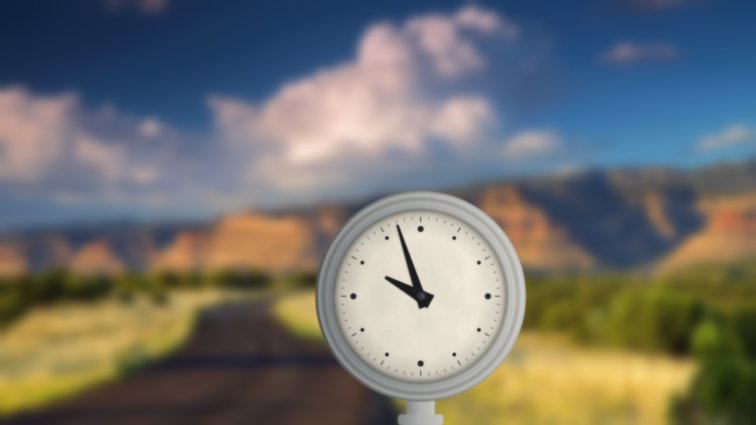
9:57
